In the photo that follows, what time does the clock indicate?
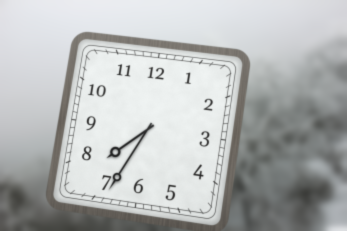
7:34
